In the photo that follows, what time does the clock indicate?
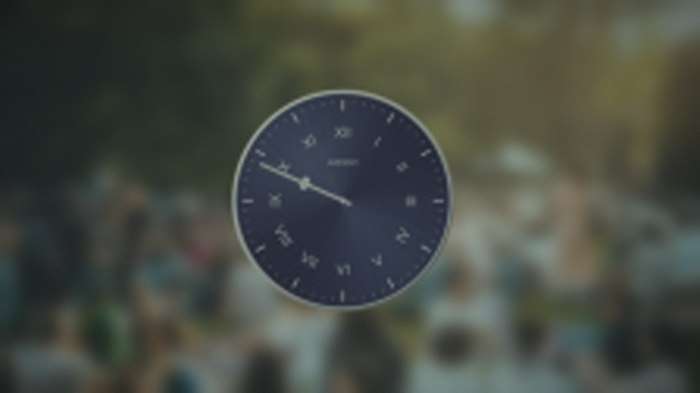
9:49
